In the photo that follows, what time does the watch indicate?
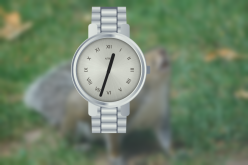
12:33
